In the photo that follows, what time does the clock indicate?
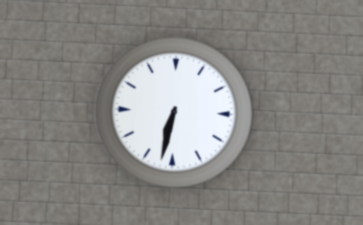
6:32
